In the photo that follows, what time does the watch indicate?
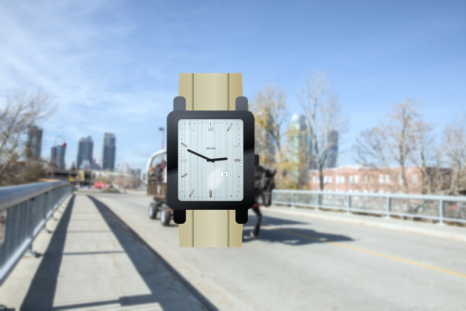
2:49
